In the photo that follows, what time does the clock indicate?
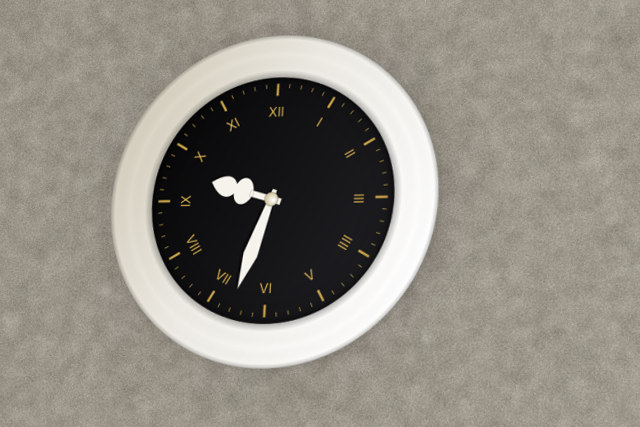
9:33
